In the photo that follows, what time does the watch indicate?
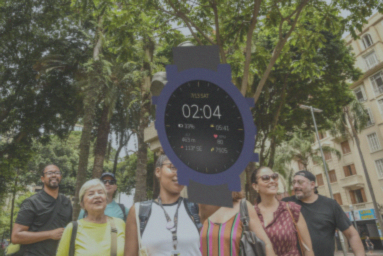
2:04
